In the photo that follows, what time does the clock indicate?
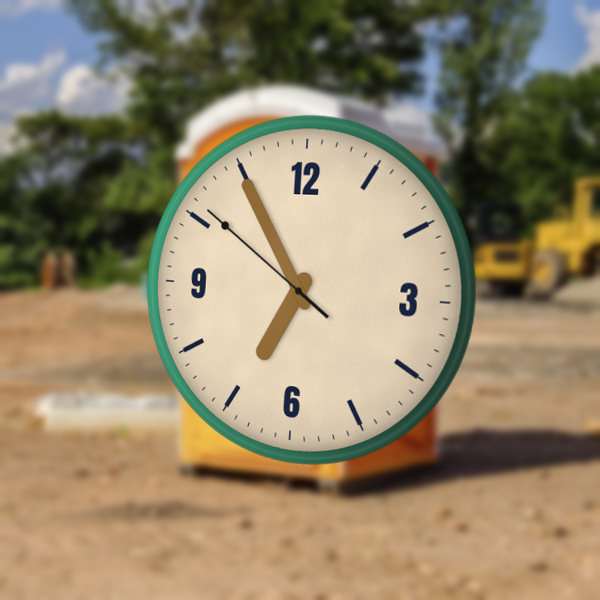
6:54:51
